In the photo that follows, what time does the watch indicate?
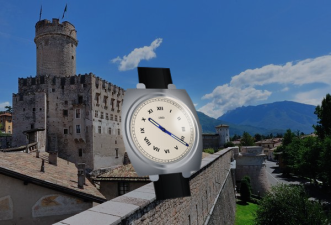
10:21
